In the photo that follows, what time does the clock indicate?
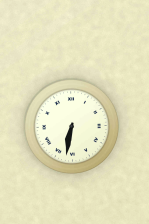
6:32
